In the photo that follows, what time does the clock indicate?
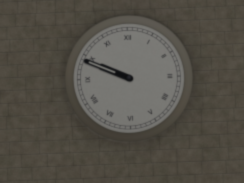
9:49
